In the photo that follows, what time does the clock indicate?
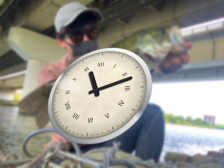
11:12
